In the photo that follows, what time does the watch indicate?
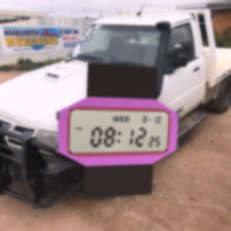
8:12
